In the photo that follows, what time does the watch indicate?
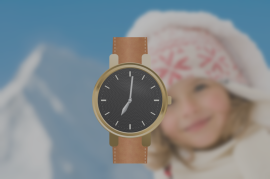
7:01
